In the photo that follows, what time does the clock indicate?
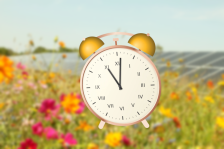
11:01
